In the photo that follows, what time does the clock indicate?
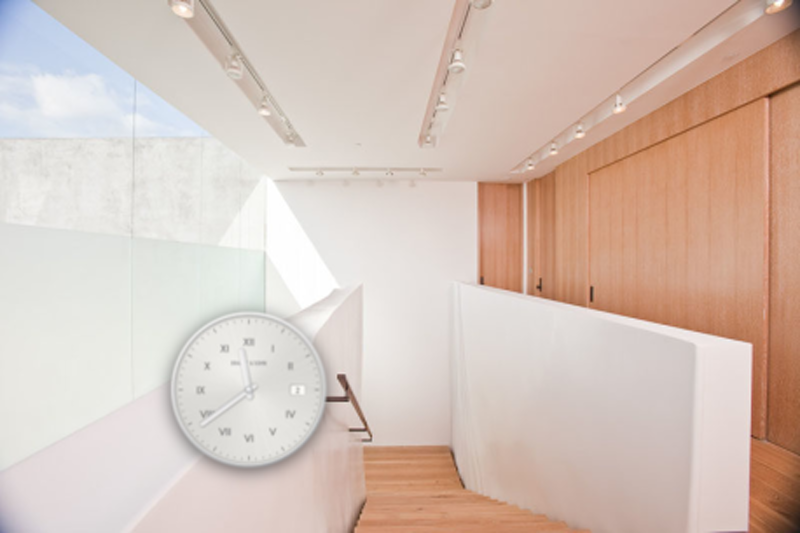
11:39
